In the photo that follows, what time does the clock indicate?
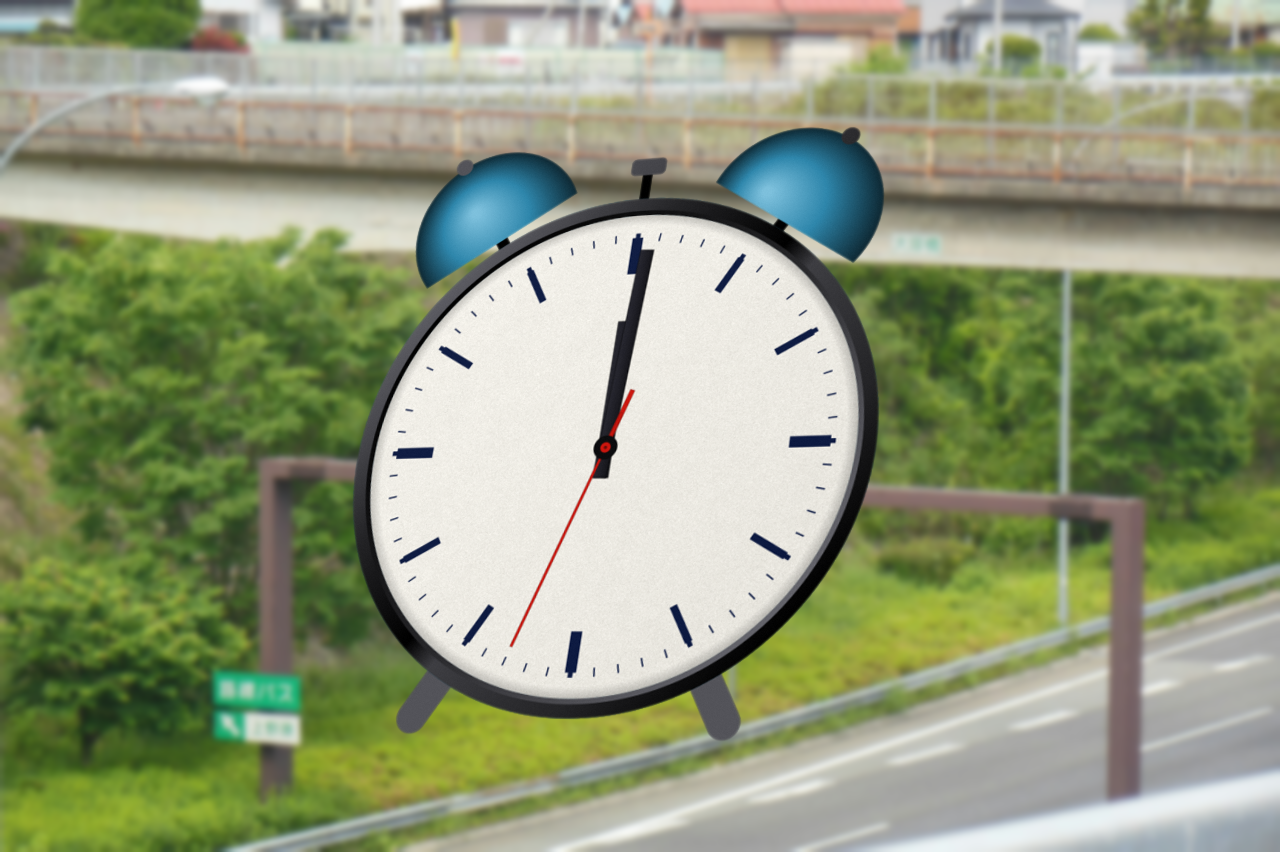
12:00:33
